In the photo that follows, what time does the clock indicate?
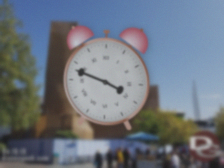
3:48
